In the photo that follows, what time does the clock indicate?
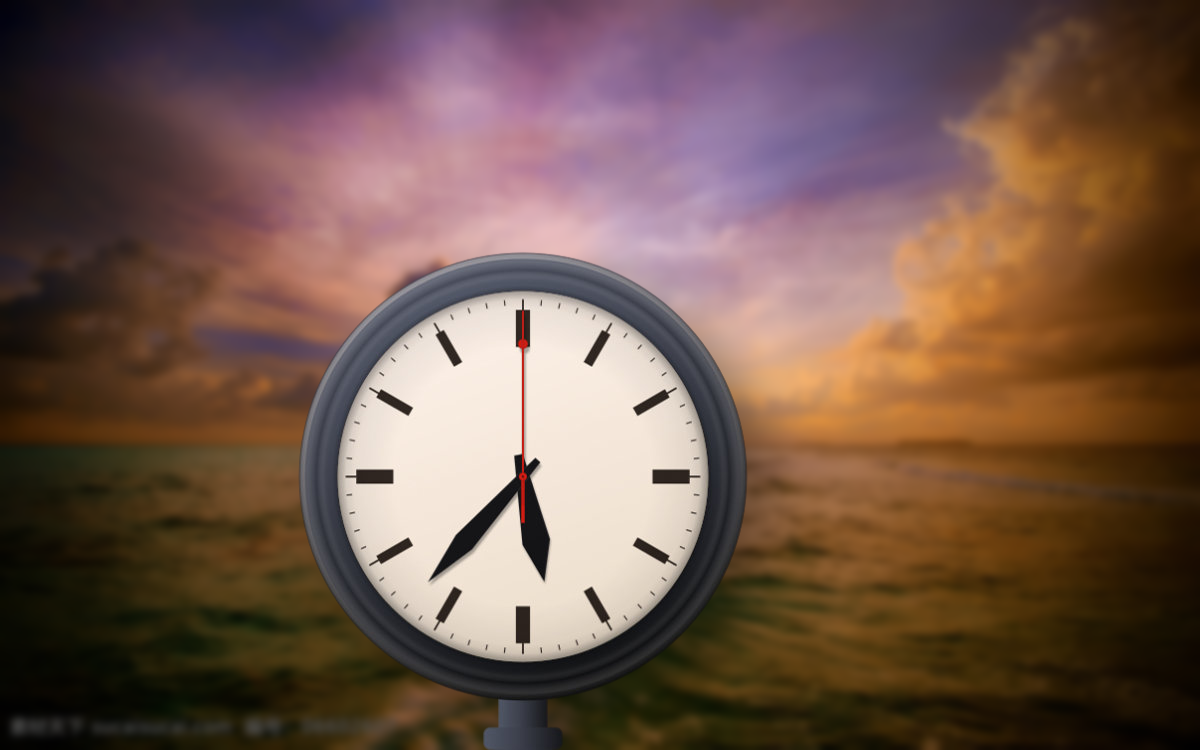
5:37:00
